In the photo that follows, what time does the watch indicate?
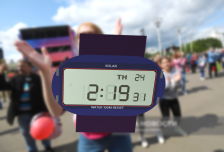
2:19:31
